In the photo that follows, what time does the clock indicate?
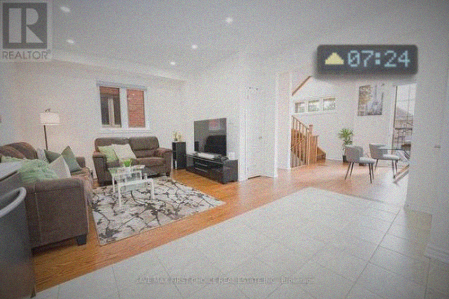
7:24
